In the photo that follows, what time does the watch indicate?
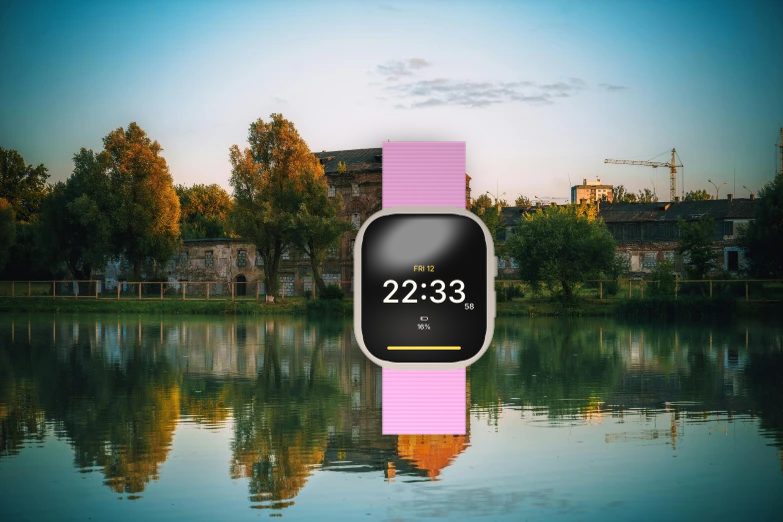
22:33:58
